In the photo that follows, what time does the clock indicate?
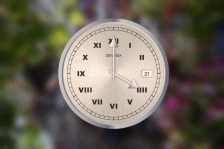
4:00
